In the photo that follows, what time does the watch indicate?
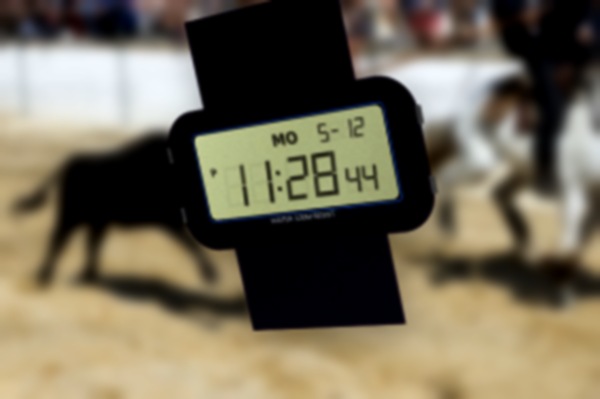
11:28:44
